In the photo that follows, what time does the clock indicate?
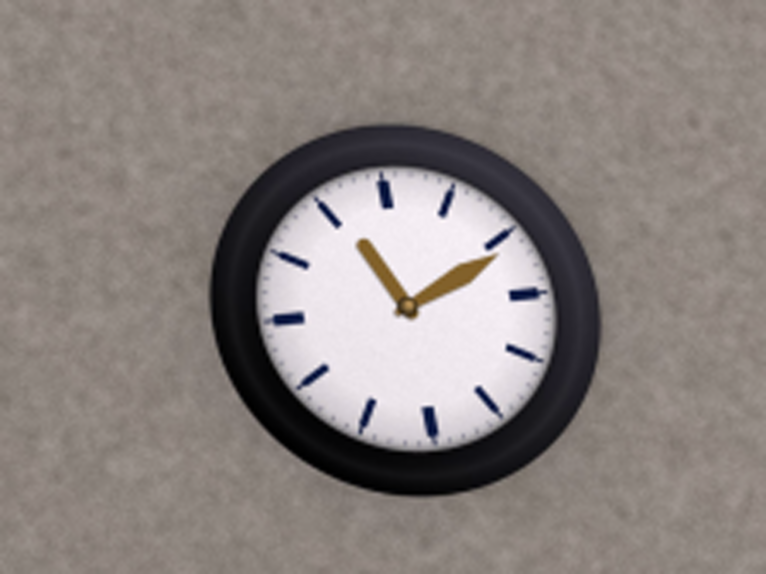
11:11
